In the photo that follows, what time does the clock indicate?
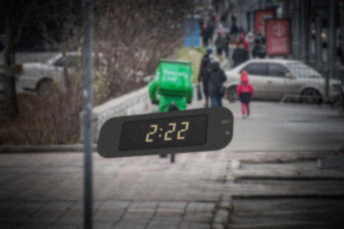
2:22
